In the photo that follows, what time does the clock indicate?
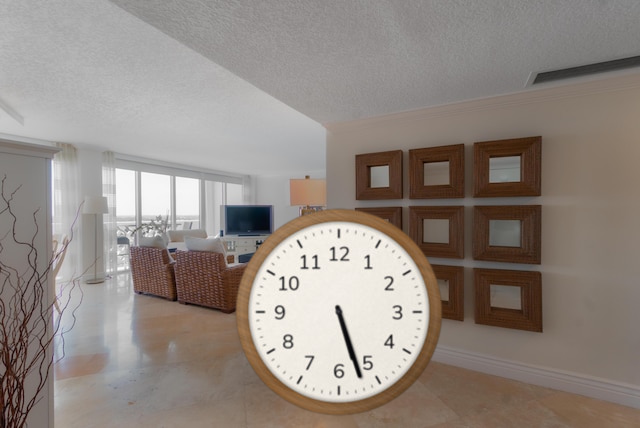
5:27
